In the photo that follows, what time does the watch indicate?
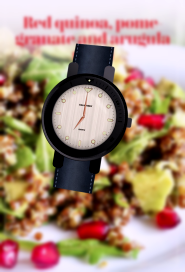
7:00
